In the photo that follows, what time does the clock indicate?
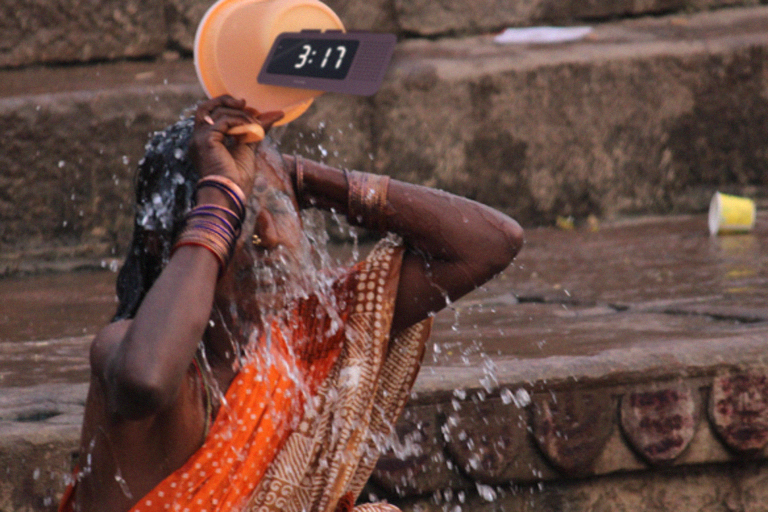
3:17
